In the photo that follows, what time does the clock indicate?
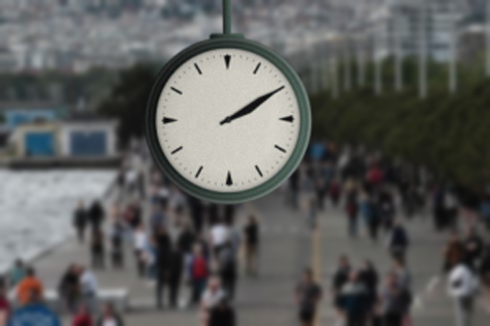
2:10
